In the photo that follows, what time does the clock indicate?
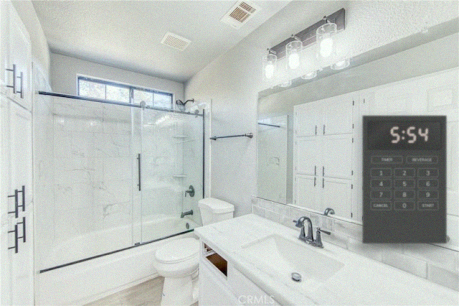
5:54
